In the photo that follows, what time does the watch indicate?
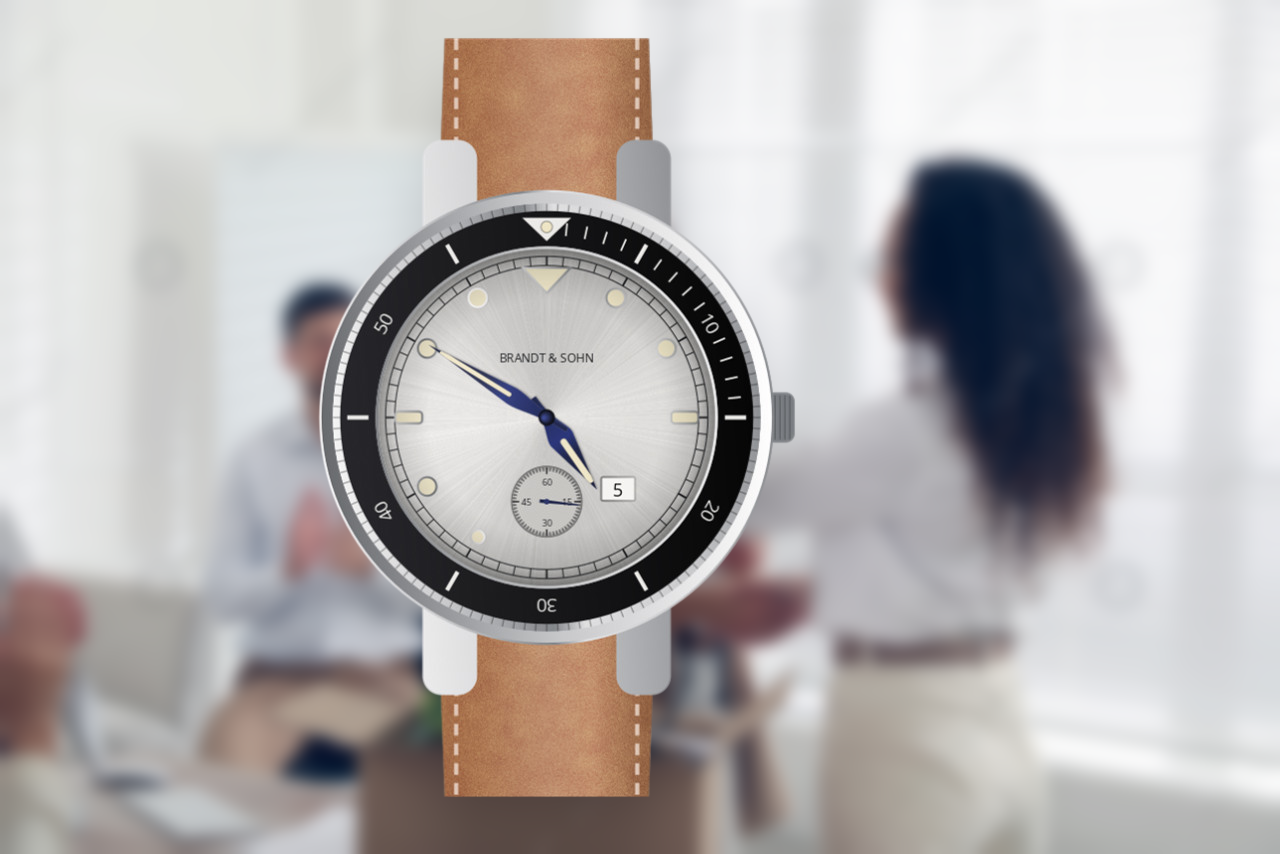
4:50:16
